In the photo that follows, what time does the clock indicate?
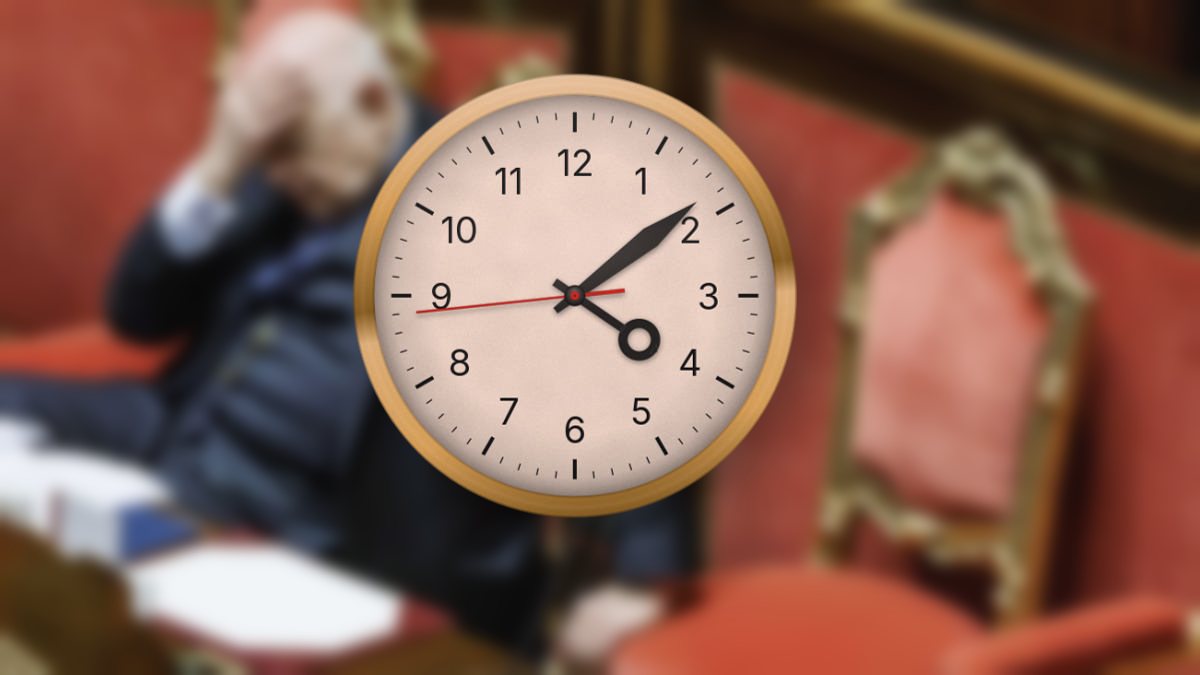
4:08:44
